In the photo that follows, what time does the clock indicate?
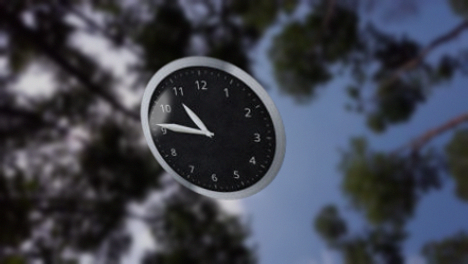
10:46
